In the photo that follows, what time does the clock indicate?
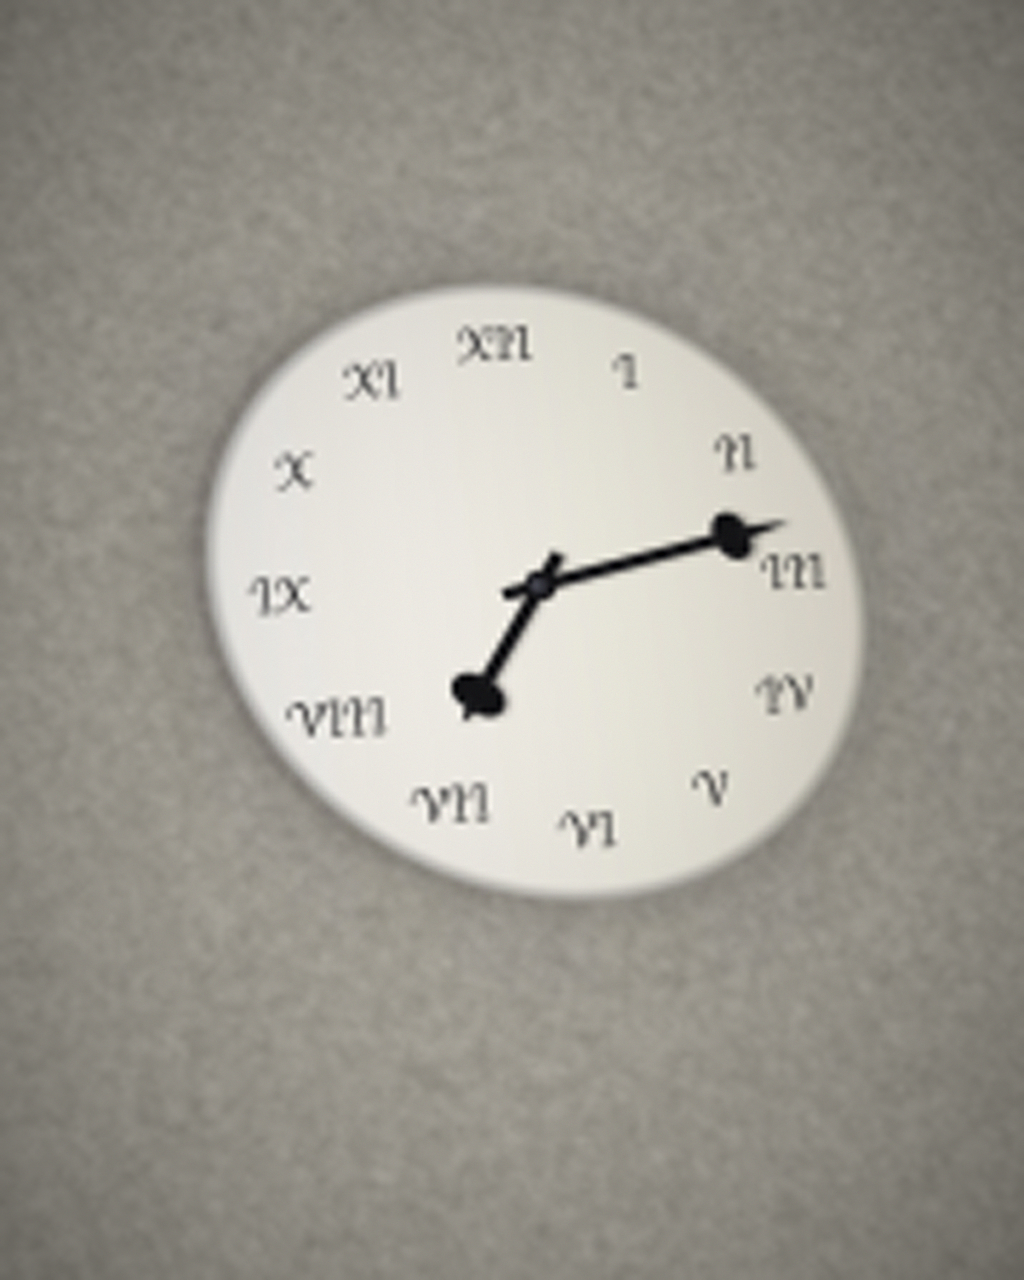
7:13
